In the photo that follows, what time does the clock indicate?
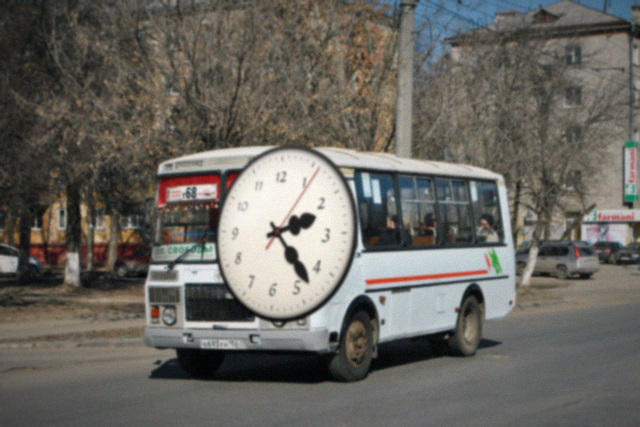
2:23:06
